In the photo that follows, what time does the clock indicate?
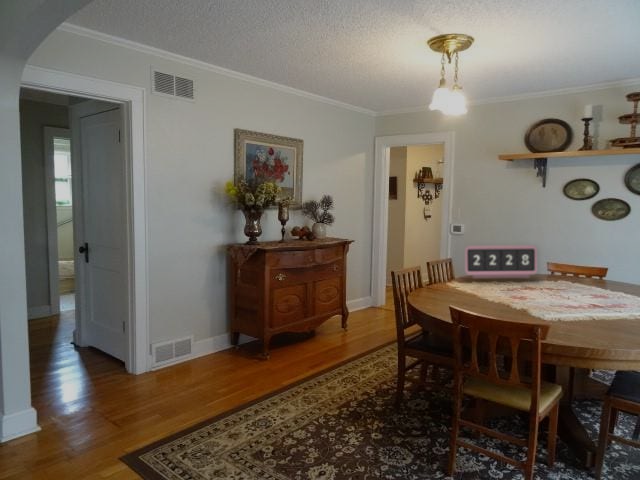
22:28
